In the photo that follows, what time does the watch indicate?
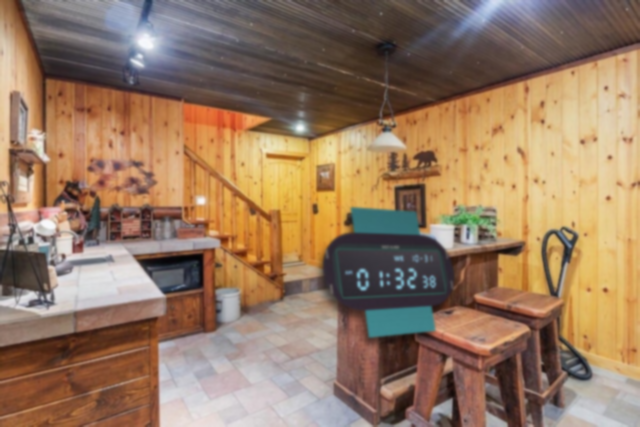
1:32
